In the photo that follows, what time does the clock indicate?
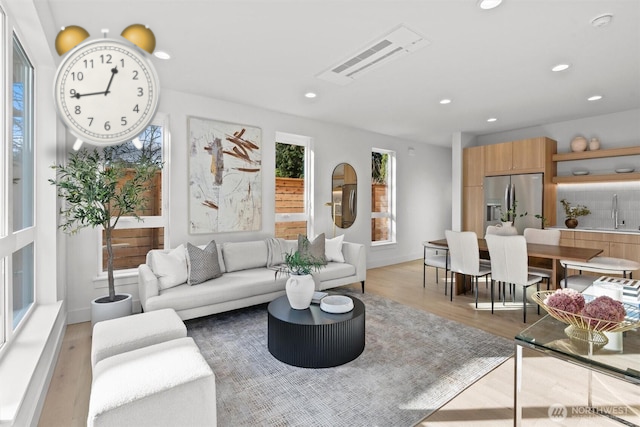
12:44
